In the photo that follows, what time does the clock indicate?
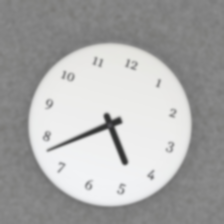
4:38
